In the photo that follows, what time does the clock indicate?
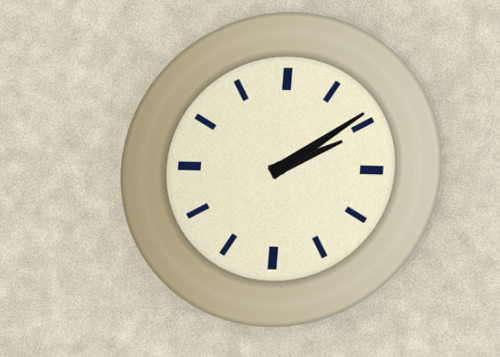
2:09
